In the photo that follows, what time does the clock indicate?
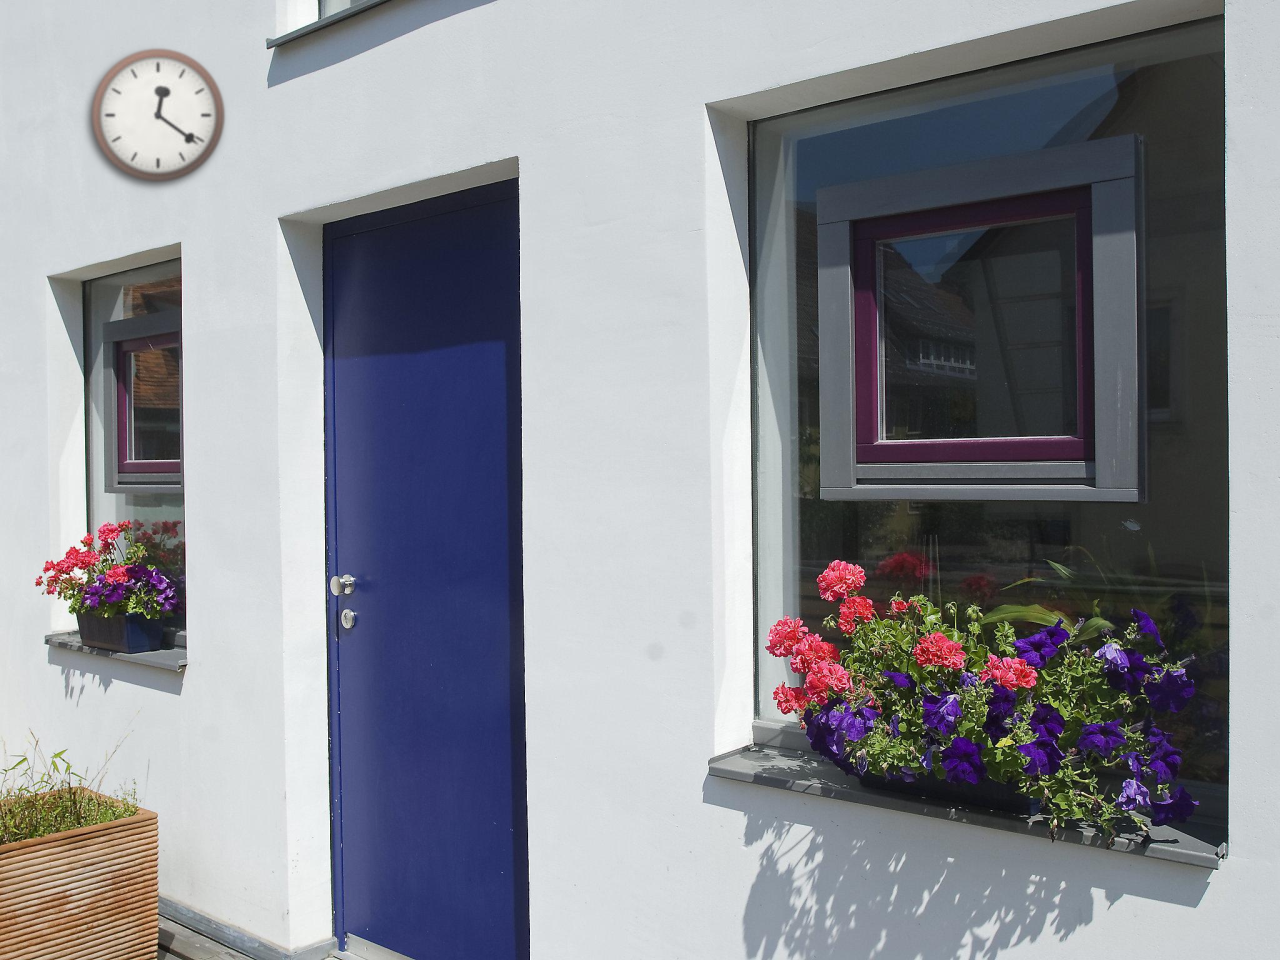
12:21
